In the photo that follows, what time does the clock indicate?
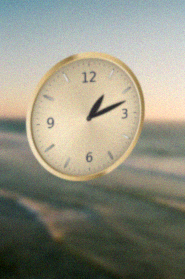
1:12
